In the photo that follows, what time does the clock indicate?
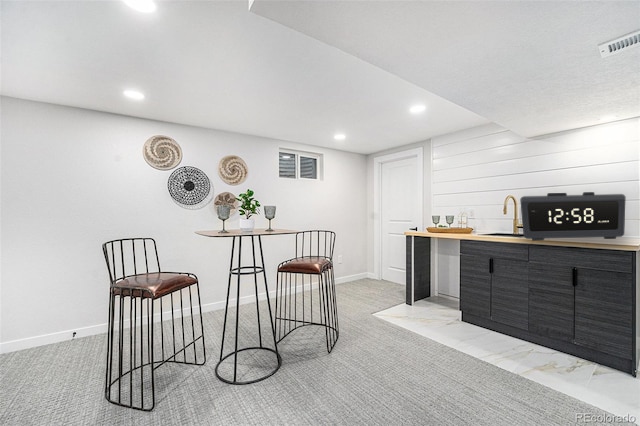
12:58
